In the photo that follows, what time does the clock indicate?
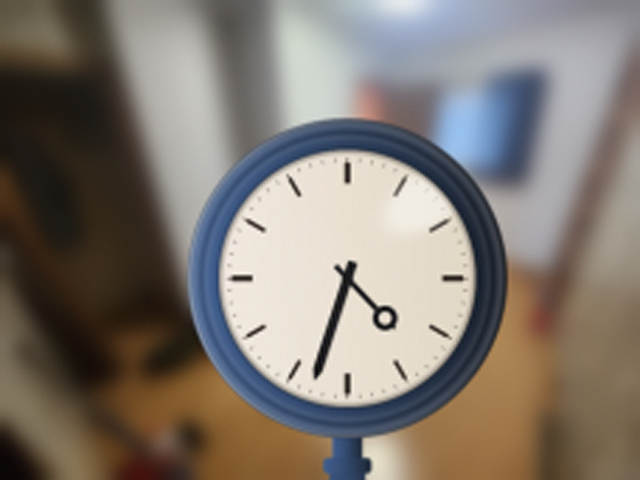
4:33
